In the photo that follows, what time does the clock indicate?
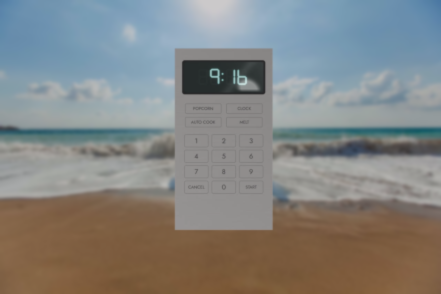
9:16
